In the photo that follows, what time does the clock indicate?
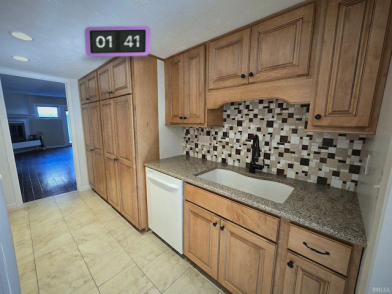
1:41
